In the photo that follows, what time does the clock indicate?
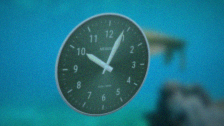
10:04
